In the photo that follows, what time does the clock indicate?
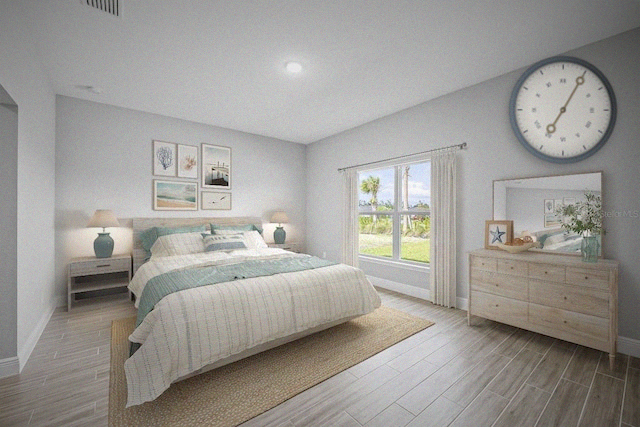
7:05
